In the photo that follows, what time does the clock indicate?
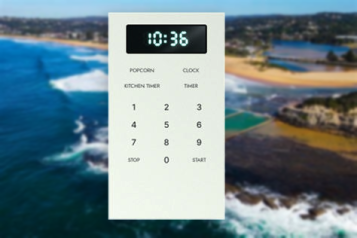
10:36
